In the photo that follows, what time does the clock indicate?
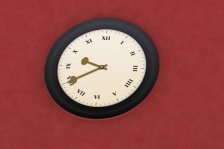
9:40
